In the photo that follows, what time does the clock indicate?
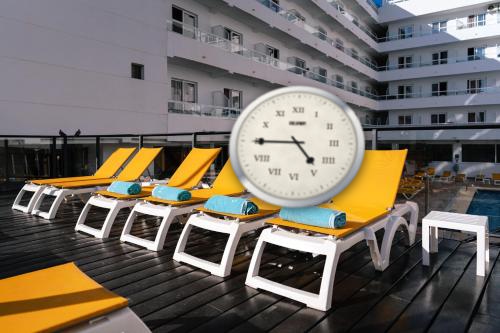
4:45
